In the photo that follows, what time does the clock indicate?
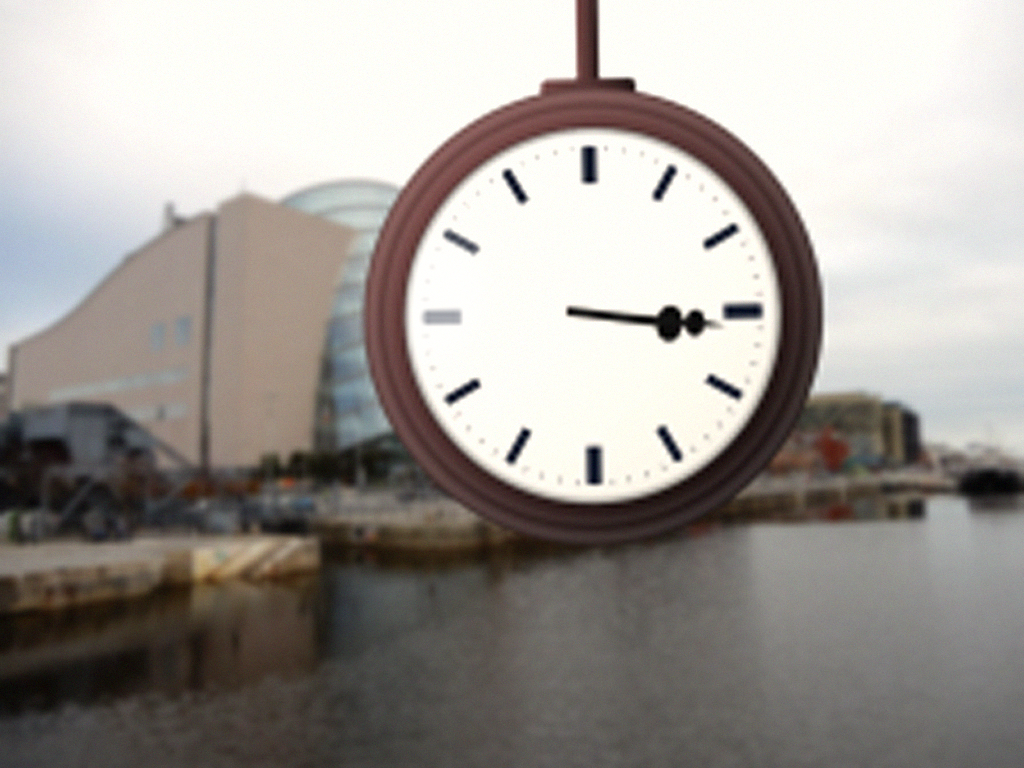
3:16
